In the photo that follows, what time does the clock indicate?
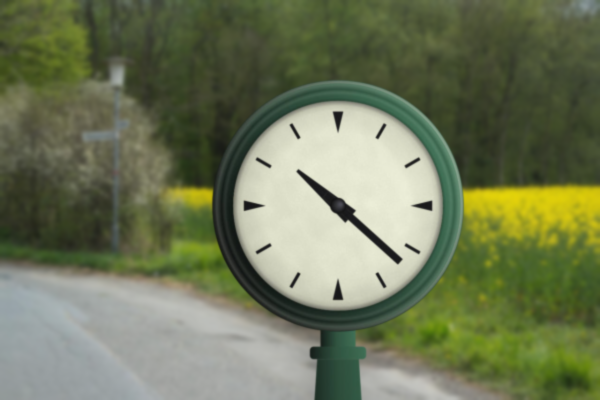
10:22
